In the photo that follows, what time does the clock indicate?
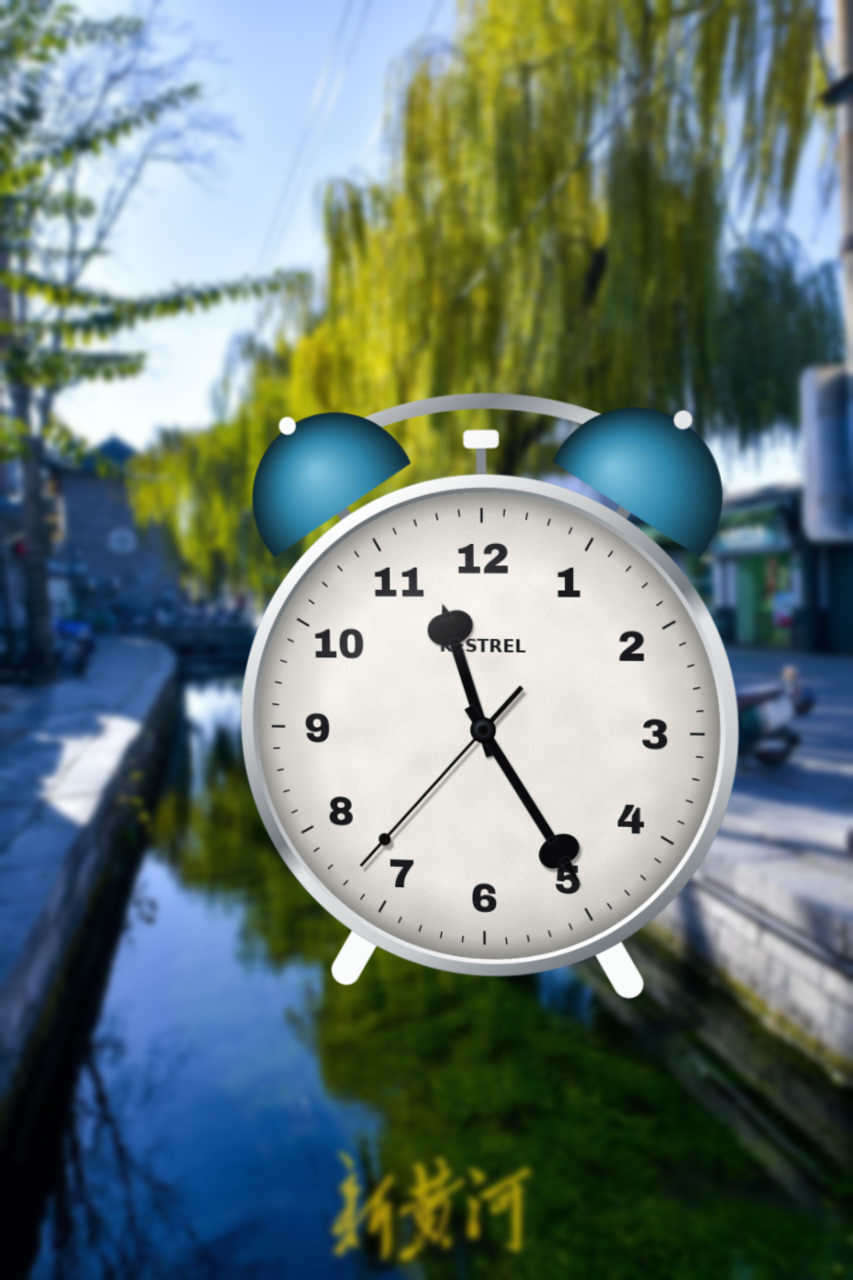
11:24:37
